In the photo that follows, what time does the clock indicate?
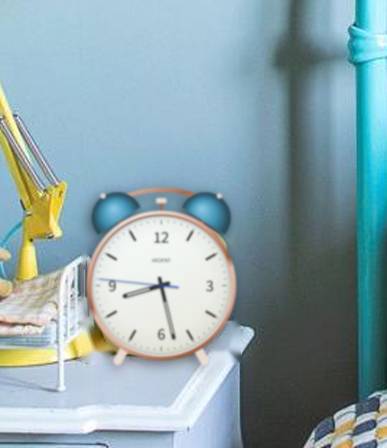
8:27:46
